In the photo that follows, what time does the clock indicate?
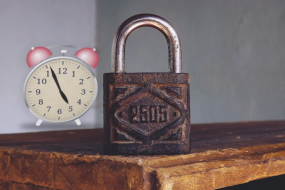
4:56
